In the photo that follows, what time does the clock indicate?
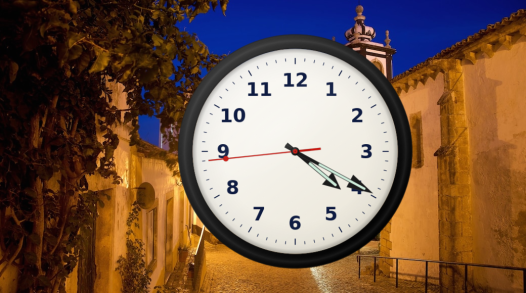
4:19:44
